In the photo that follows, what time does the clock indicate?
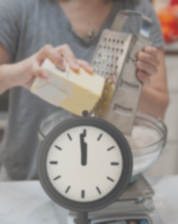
11:59
